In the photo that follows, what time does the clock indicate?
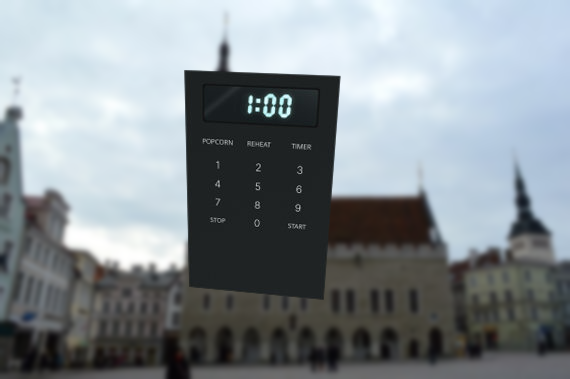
1:00
